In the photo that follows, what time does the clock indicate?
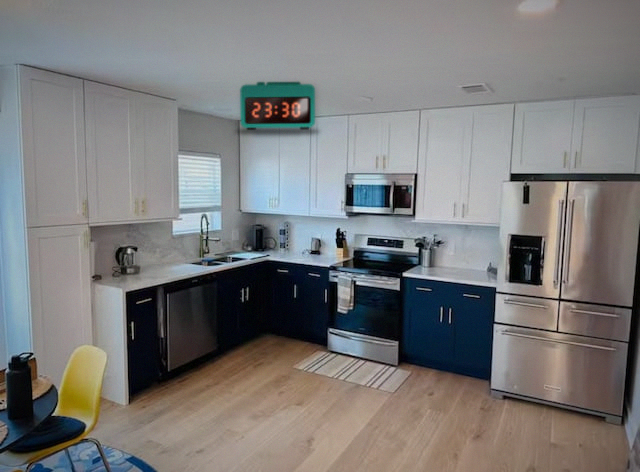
23:30
